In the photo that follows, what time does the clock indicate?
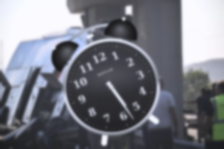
5:28
